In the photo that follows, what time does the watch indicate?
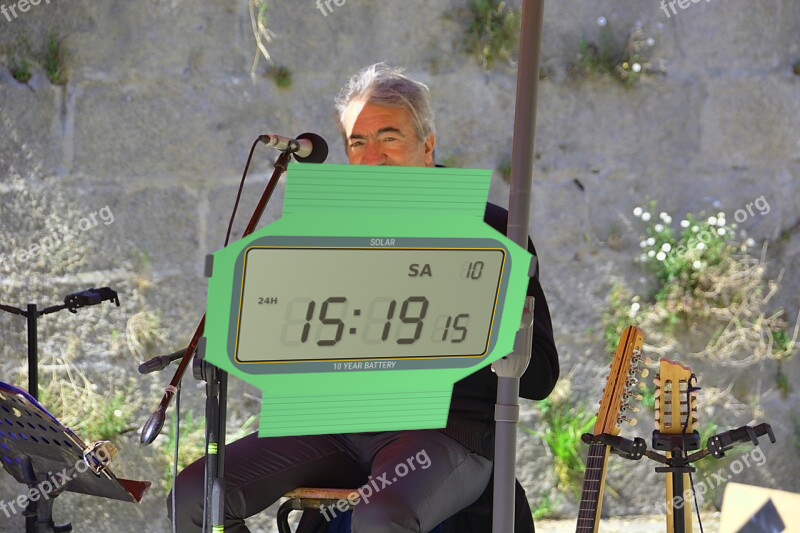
15:19:15
